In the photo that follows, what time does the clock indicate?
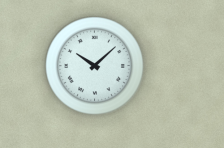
10:08
